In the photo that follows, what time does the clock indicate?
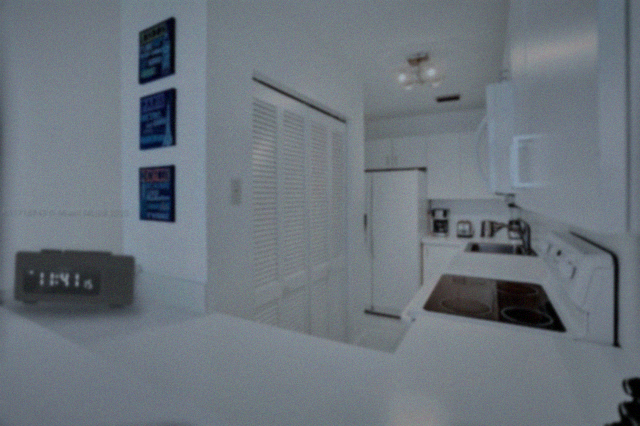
11:41
